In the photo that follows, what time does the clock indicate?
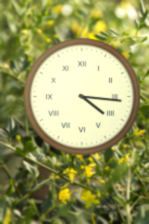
4:16
